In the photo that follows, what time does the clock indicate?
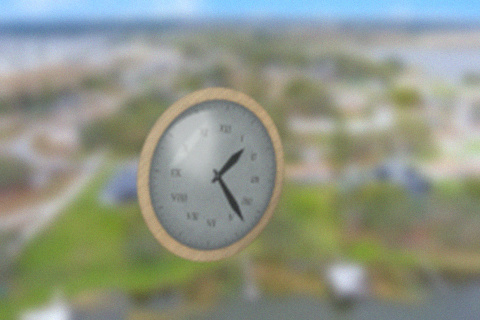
1:23
